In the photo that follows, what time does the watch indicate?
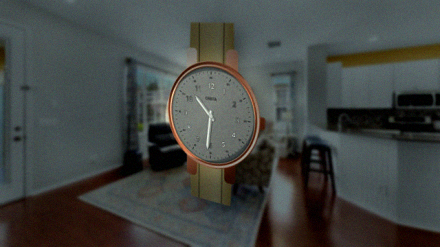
10:31
